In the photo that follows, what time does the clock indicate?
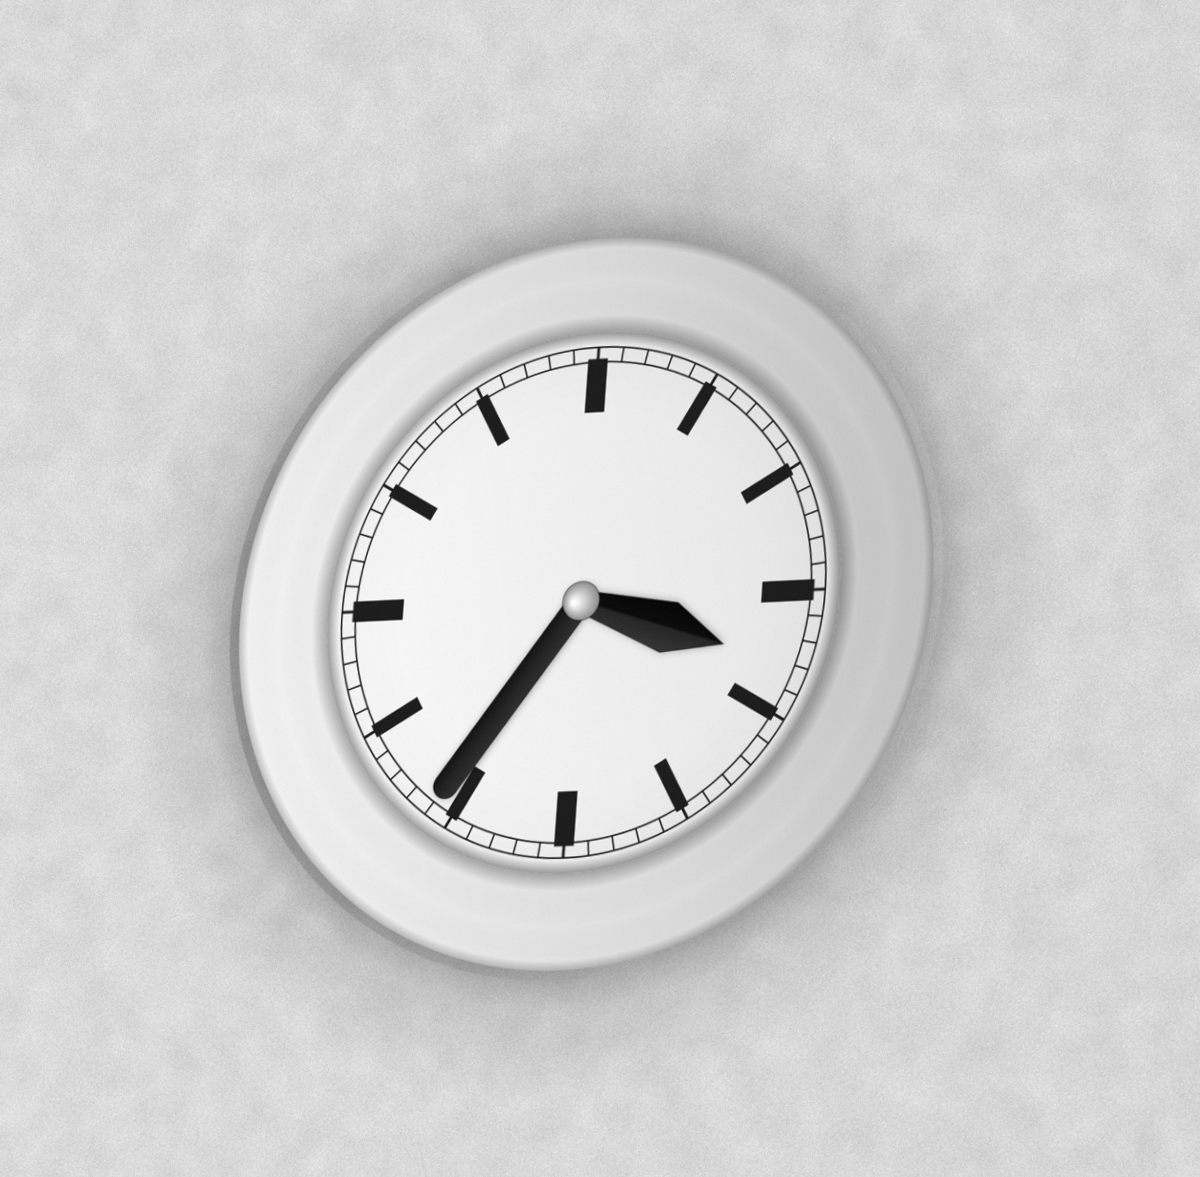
3:36
